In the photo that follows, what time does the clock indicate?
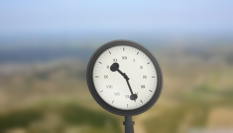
10:27
